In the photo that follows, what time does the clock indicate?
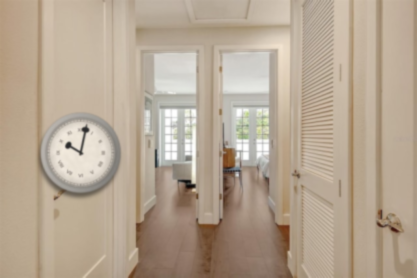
10:02
